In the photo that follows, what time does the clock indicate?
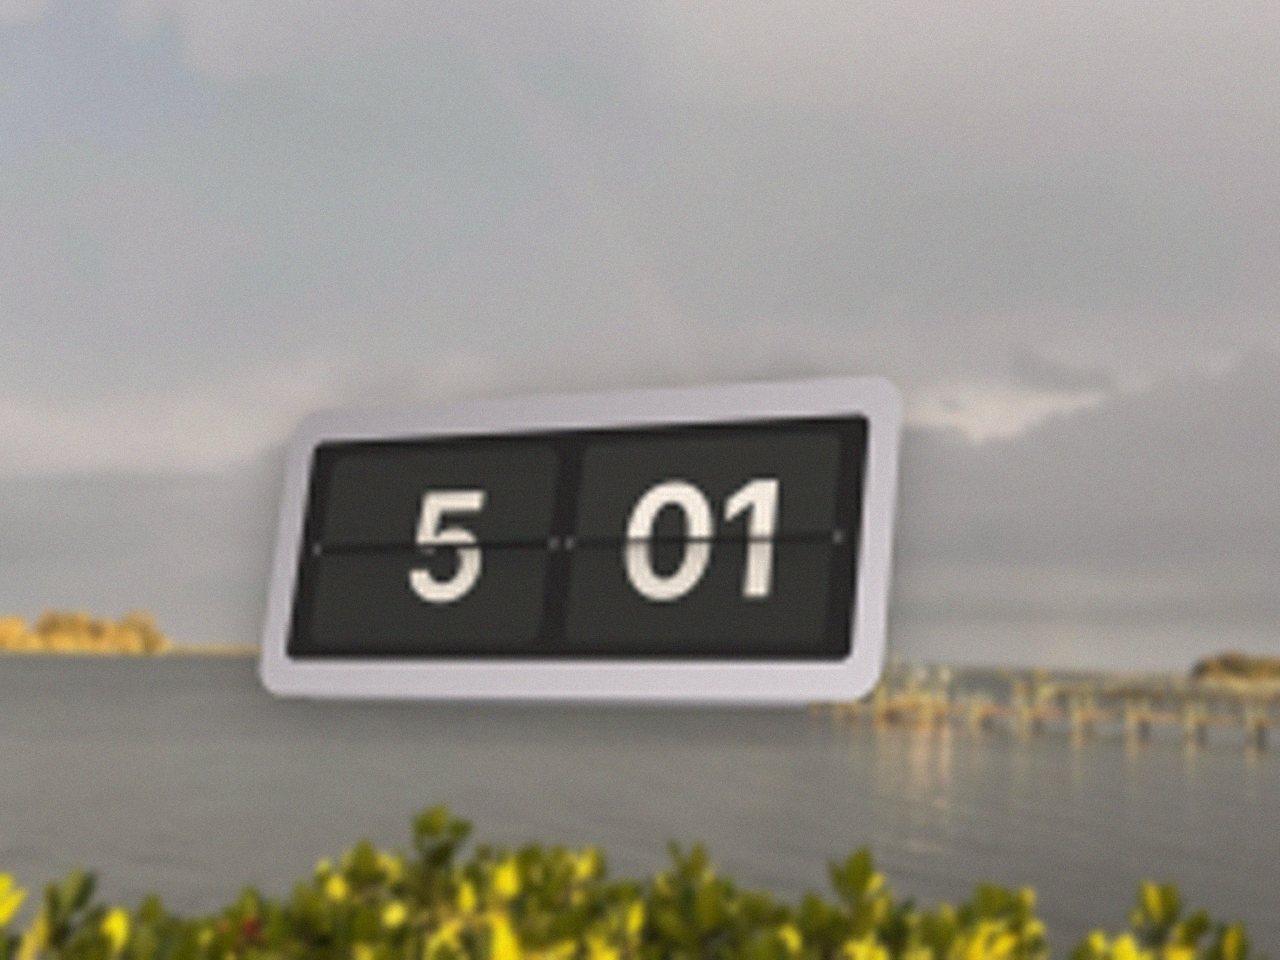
5:01
